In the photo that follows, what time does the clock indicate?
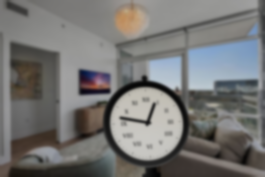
12:47
